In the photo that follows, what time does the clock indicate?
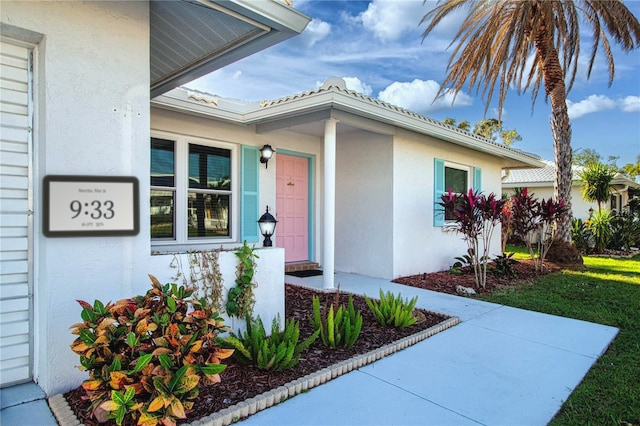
9:33
